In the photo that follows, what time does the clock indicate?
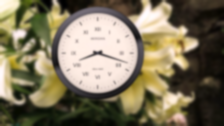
8:18
